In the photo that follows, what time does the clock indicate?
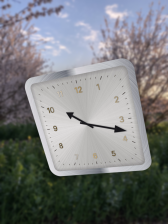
10:18
